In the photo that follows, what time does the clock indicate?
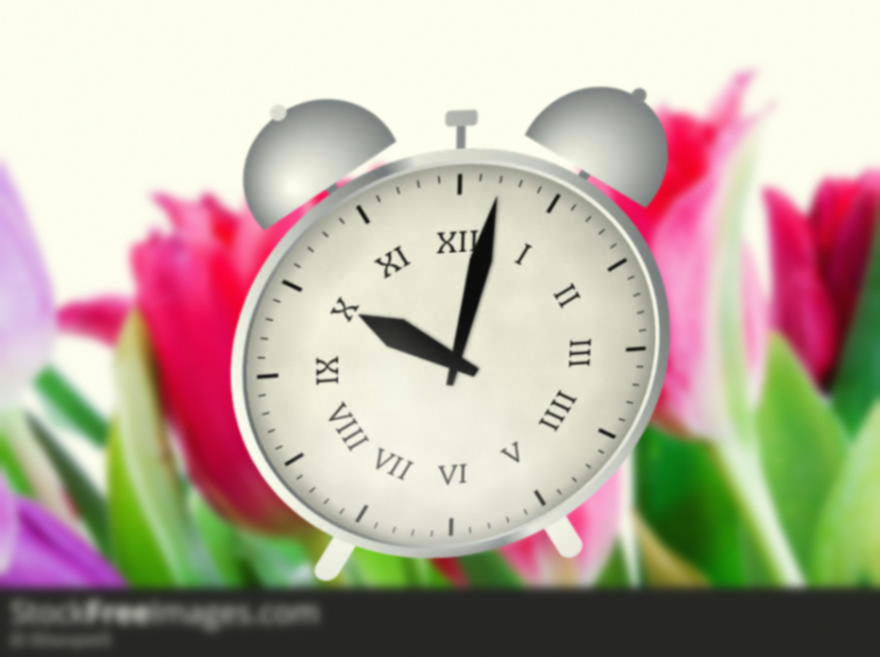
10:02
